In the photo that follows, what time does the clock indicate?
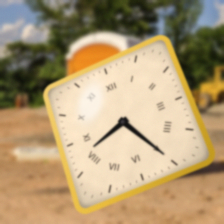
8:25
